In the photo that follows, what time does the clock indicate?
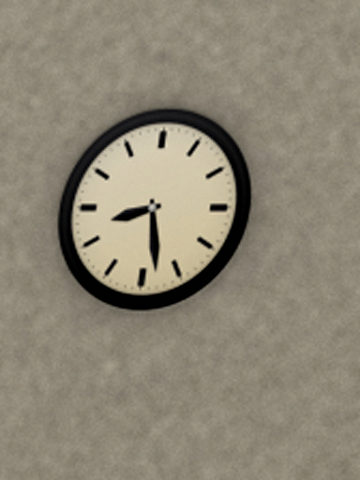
8:28
